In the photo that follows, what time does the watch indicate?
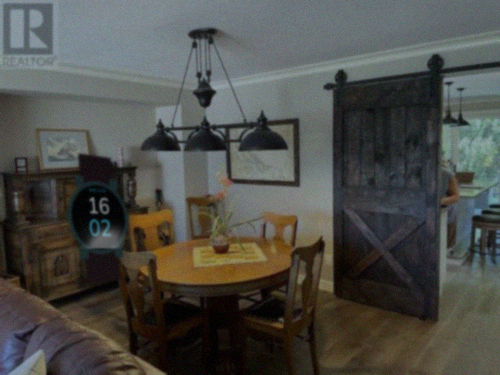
16:02
